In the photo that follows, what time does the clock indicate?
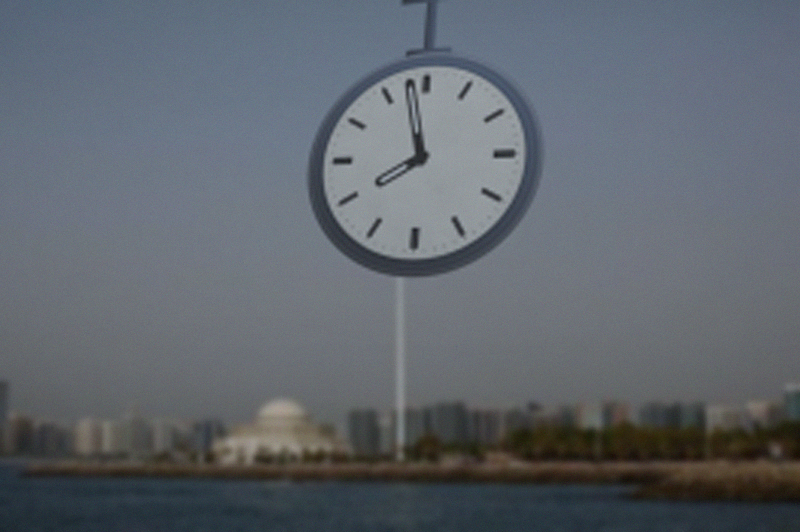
7:58
